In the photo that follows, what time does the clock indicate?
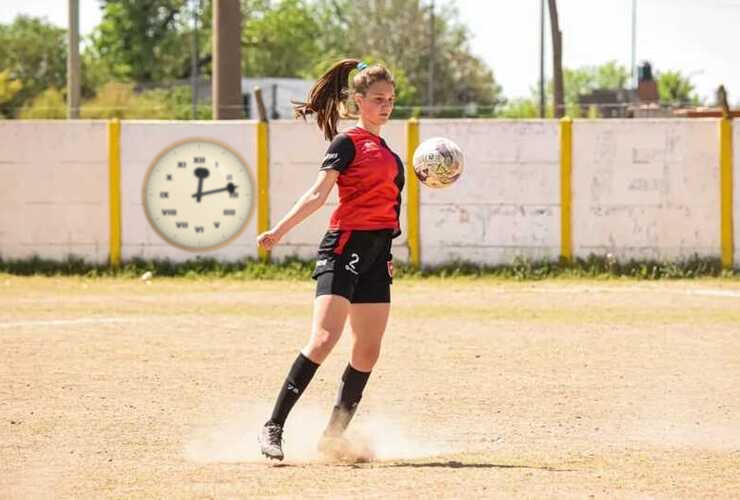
12:13
